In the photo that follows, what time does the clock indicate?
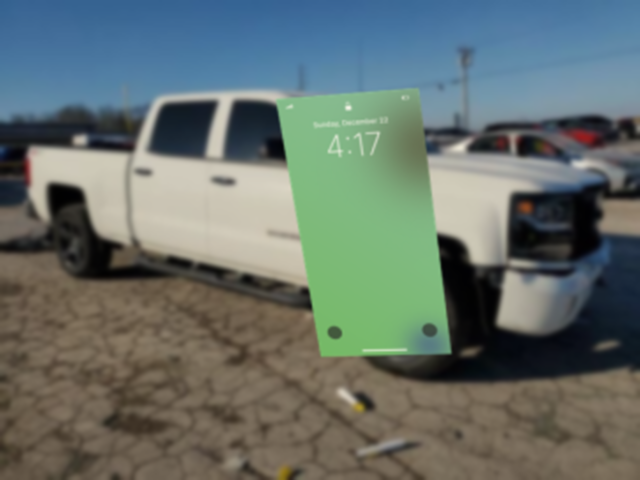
4:17
